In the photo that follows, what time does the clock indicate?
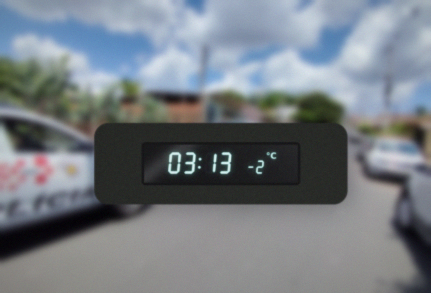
3:13
